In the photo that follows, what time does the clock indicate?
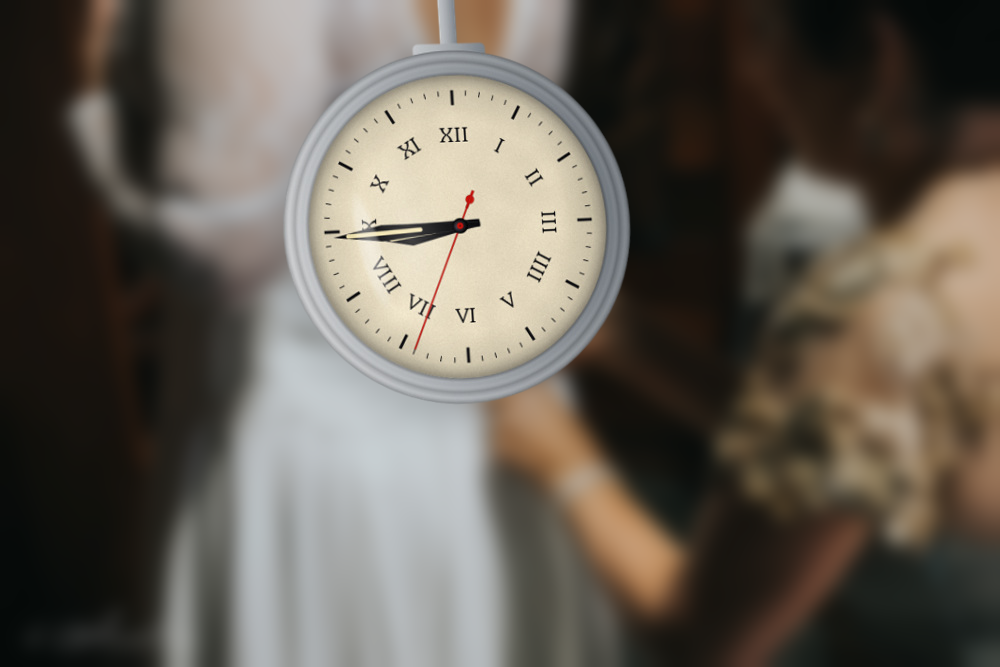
8:44:34
